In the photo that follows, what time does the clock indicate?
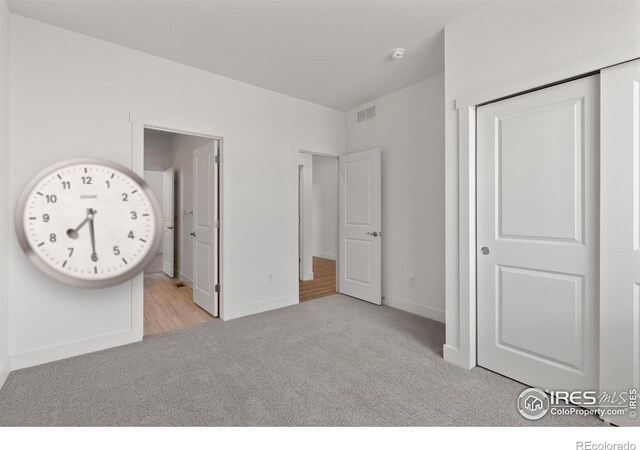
7:30
